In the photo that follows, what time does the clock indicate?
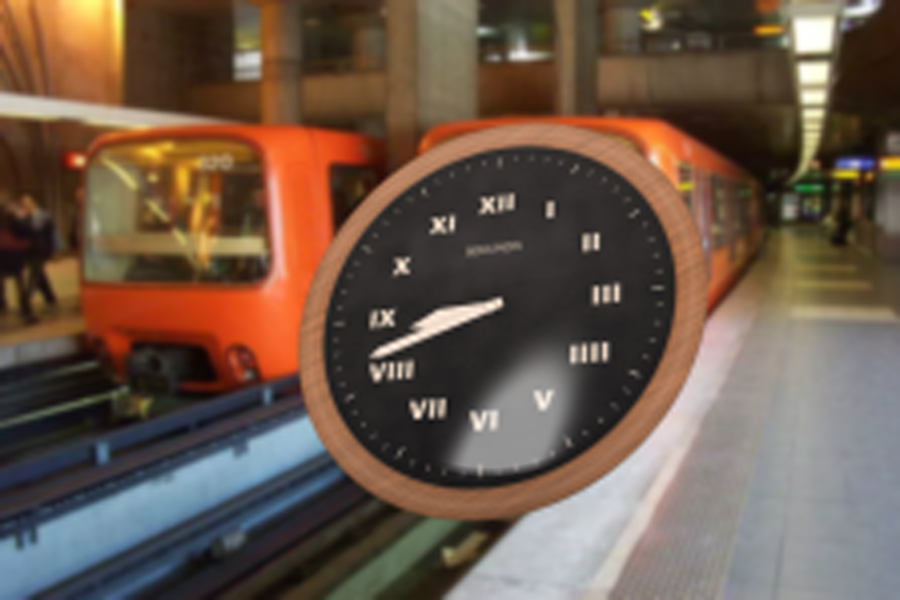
8:42
